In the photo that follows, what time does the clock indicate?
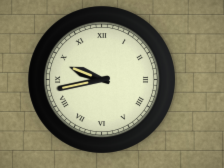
9:43
